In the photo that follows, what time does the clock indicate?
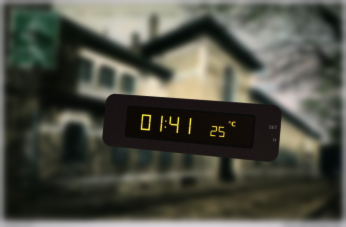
1:41
